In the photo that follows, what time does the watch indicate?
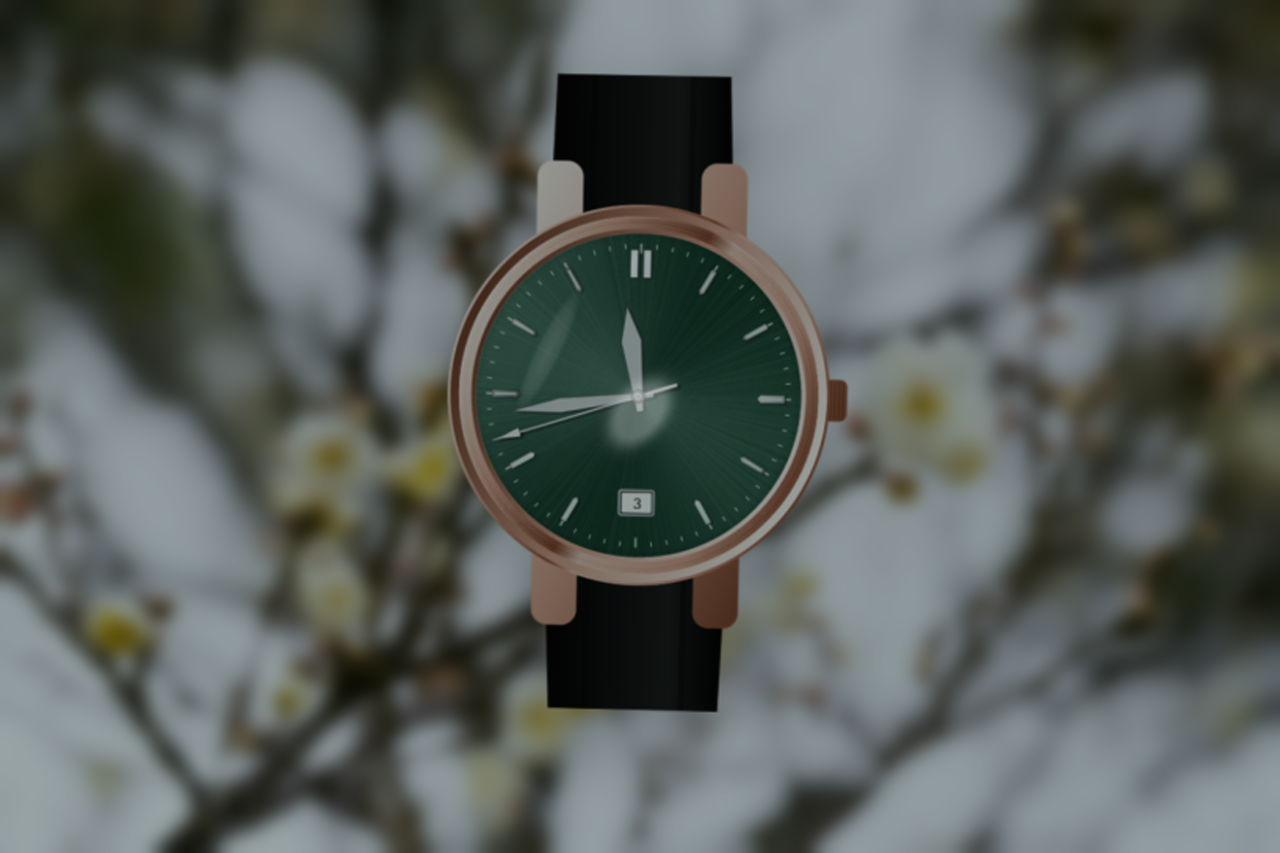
11:43:42
